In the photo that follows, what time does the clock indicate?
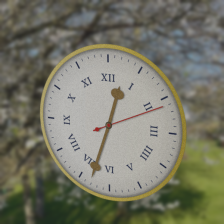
12:33:11
